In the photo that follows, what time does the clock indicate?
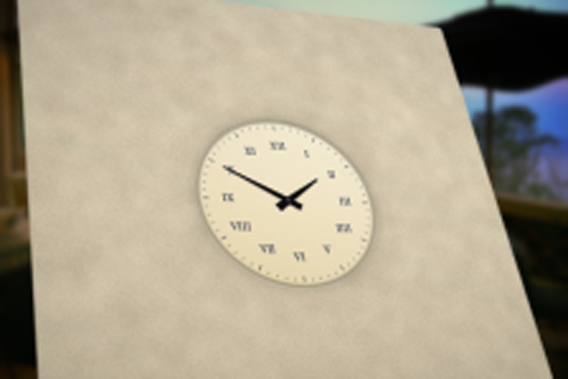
1:50
